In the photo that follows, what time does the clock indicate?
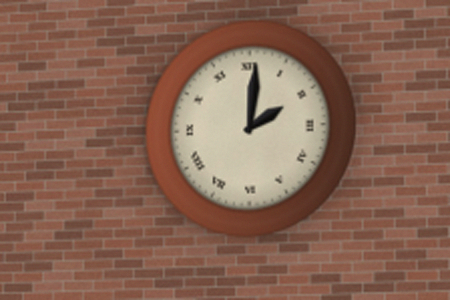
2:01
